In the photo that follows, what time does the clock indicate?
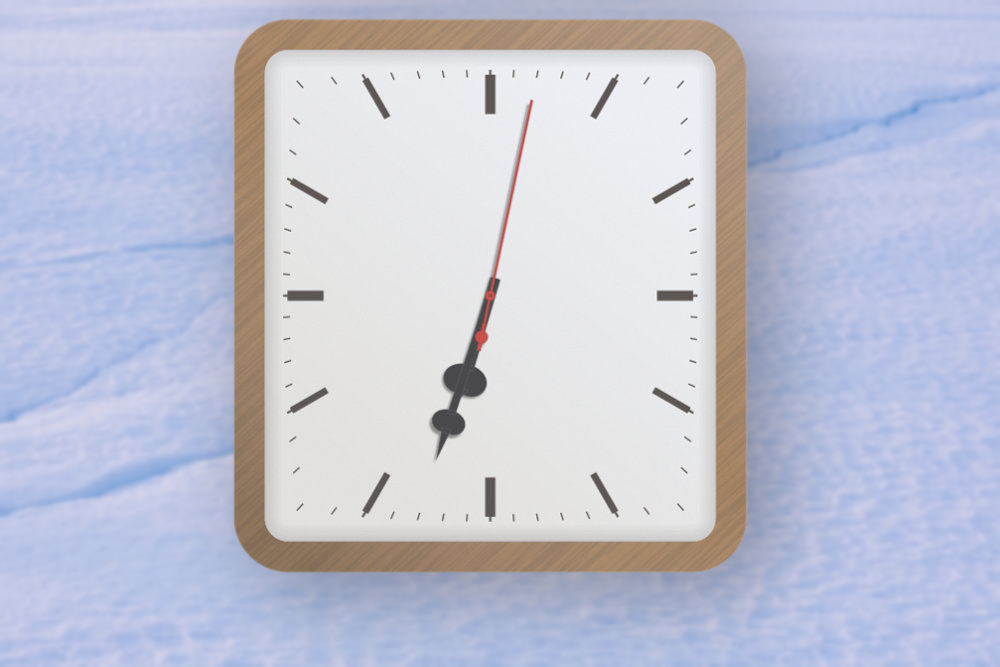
6:33:02
